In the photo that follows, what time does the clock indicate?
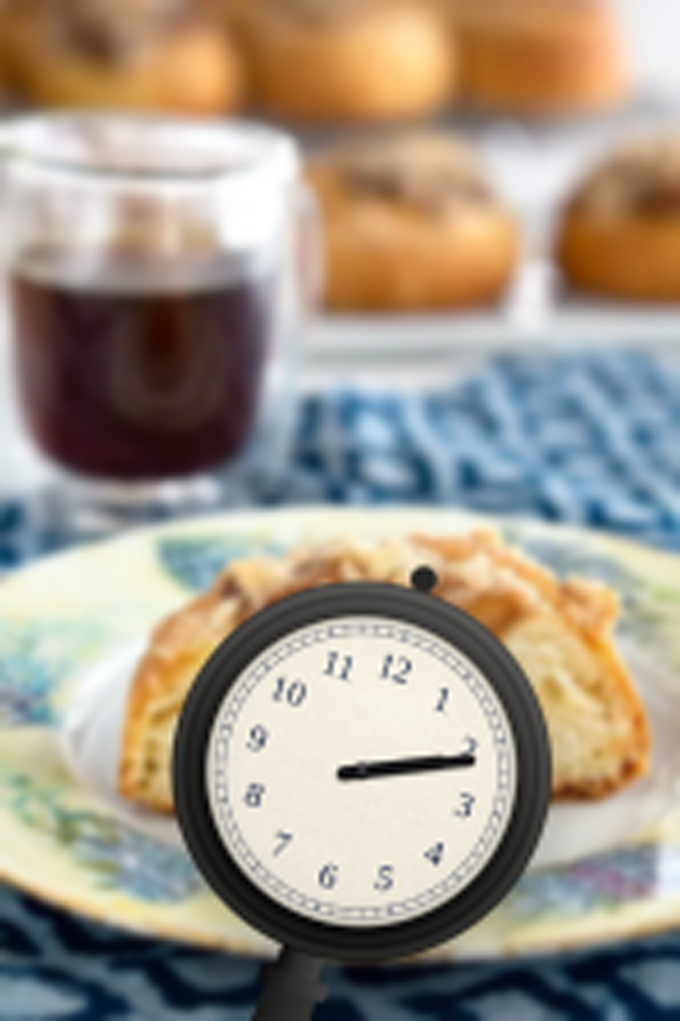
2:11
